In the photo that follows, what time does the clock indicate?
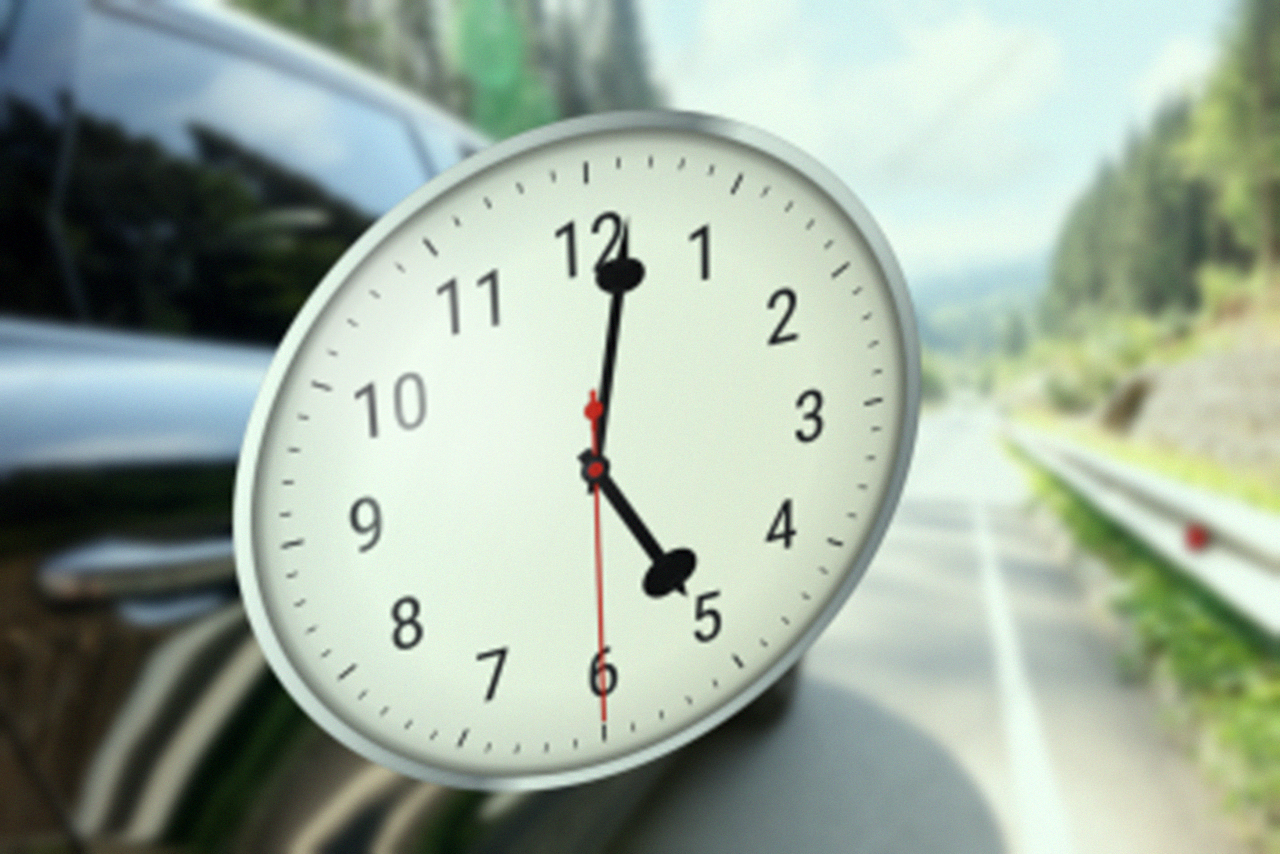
5:01:30
